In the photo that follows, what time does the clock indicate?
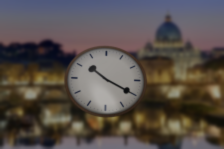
10:20
